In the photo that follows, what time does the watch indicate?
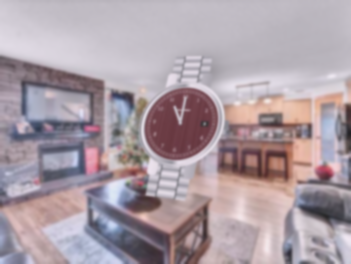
11:00
